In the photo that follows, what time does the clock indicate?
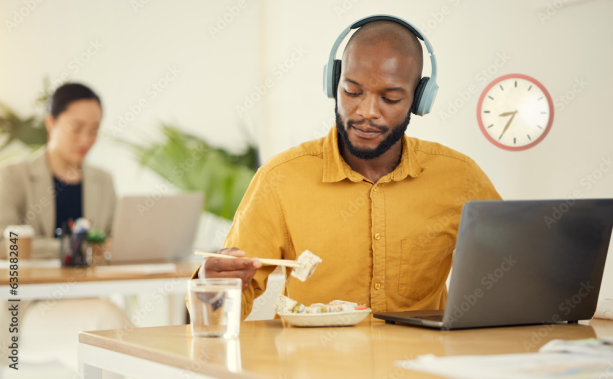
8:35
